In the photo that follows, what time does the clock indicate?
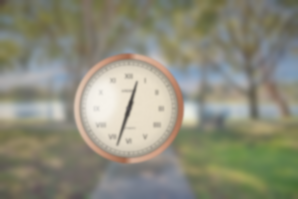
12:33
